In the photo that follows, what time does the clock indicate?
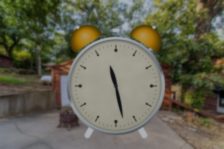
11:28
